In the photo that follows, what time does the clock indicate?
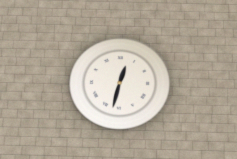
12:32
